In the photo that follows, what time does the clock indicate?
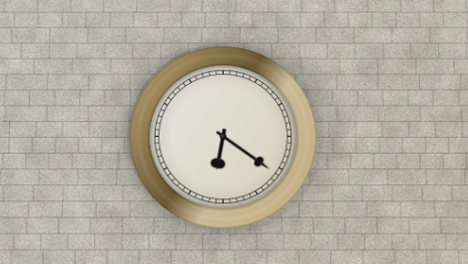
6:21
